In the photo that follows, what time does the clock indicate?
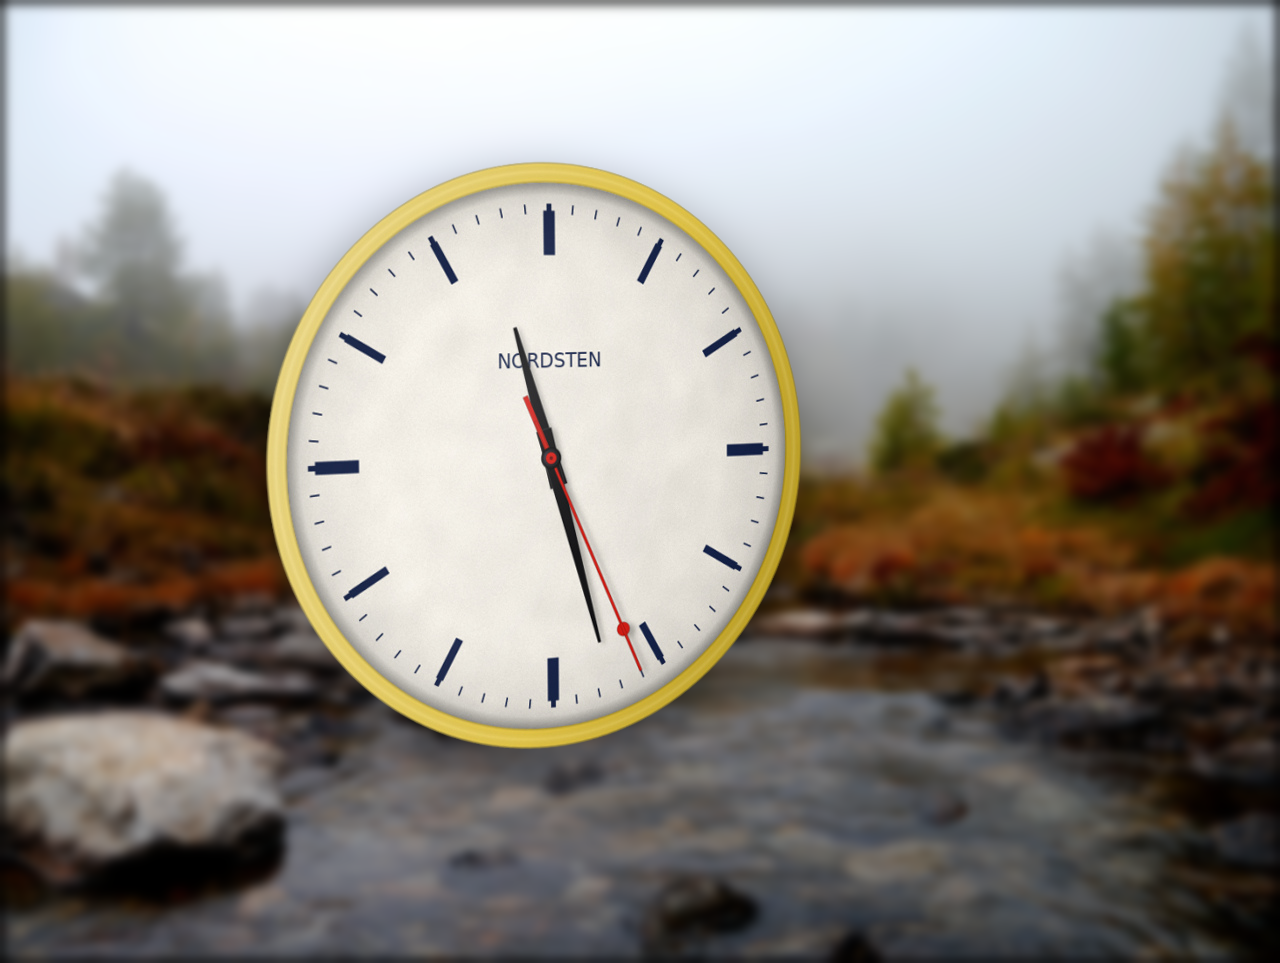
11:27:26
